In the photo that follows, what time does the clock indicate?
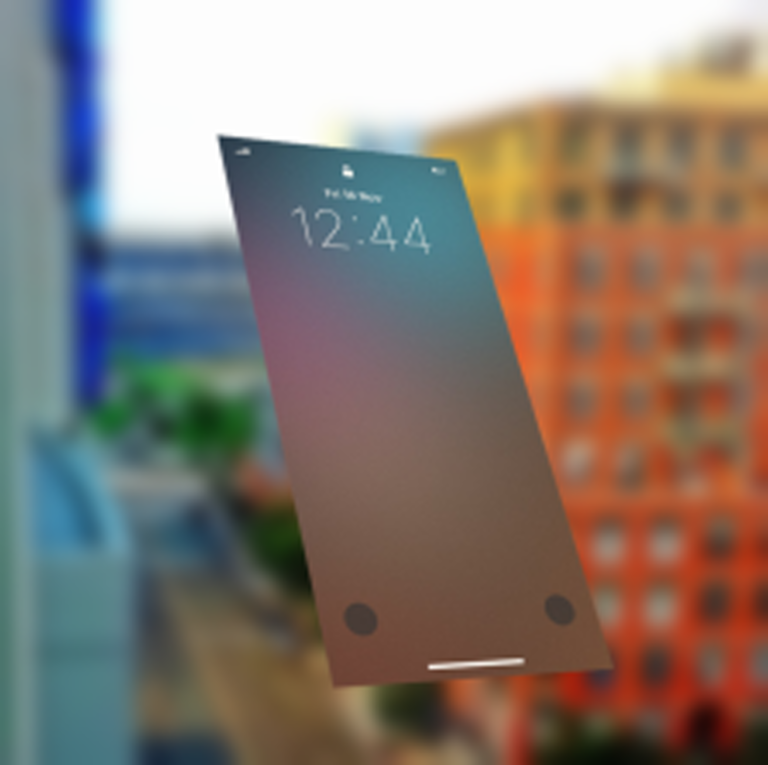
12:44
